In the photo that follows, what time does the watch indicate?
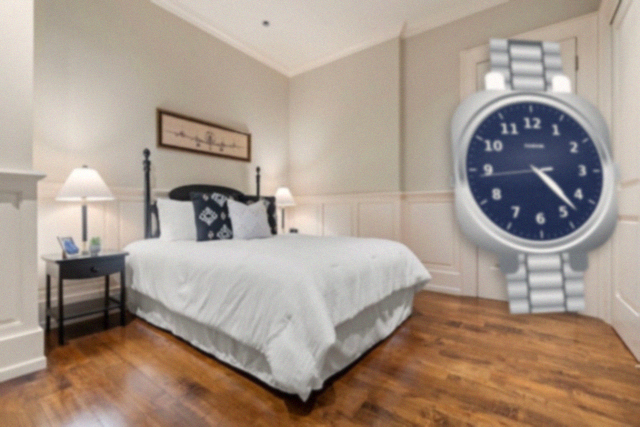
4:22:44
